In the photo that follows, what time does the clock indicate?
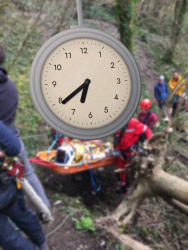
6:39
